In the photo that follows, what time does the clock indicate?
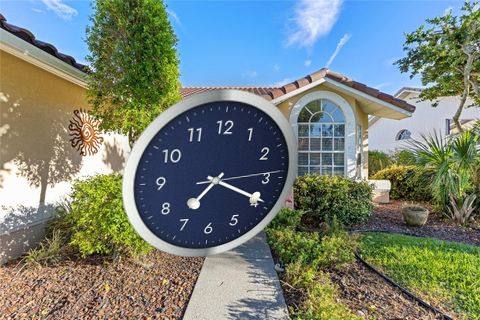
7:19:14
